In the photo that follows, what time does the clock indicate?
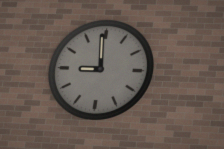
8:59
